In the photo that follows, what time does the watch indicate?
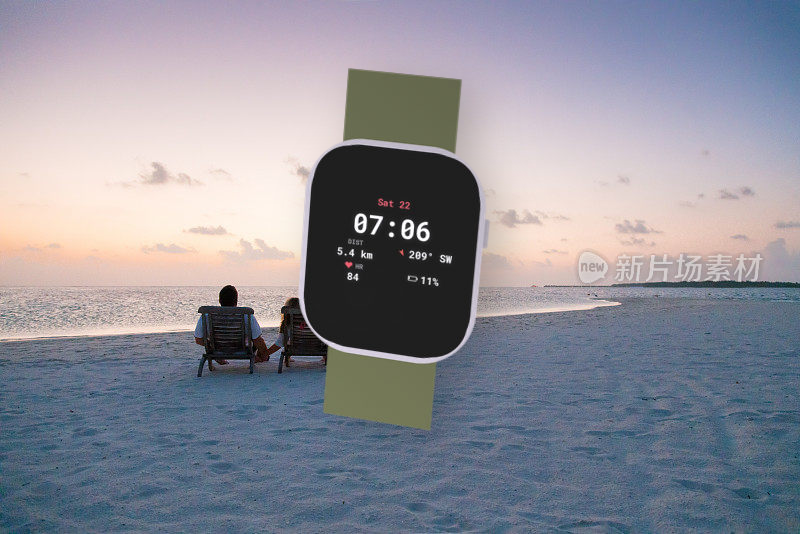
7:06
